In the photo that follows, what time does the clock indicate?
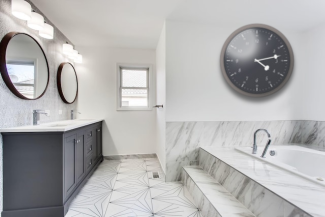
4:13
